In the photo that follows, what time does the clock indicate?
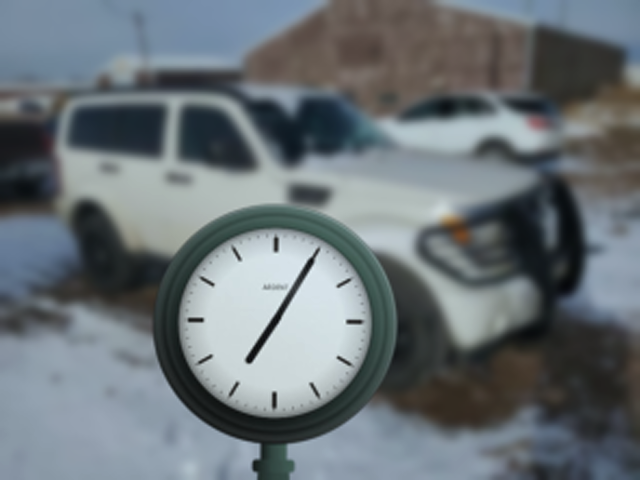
7:05
